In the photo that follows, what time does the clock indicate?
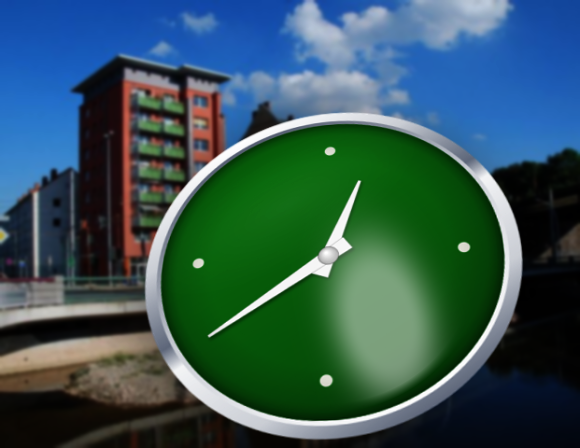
12:39
